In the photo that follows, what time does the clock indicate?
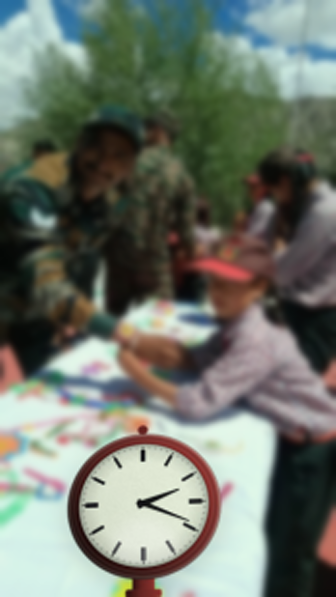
2:19
